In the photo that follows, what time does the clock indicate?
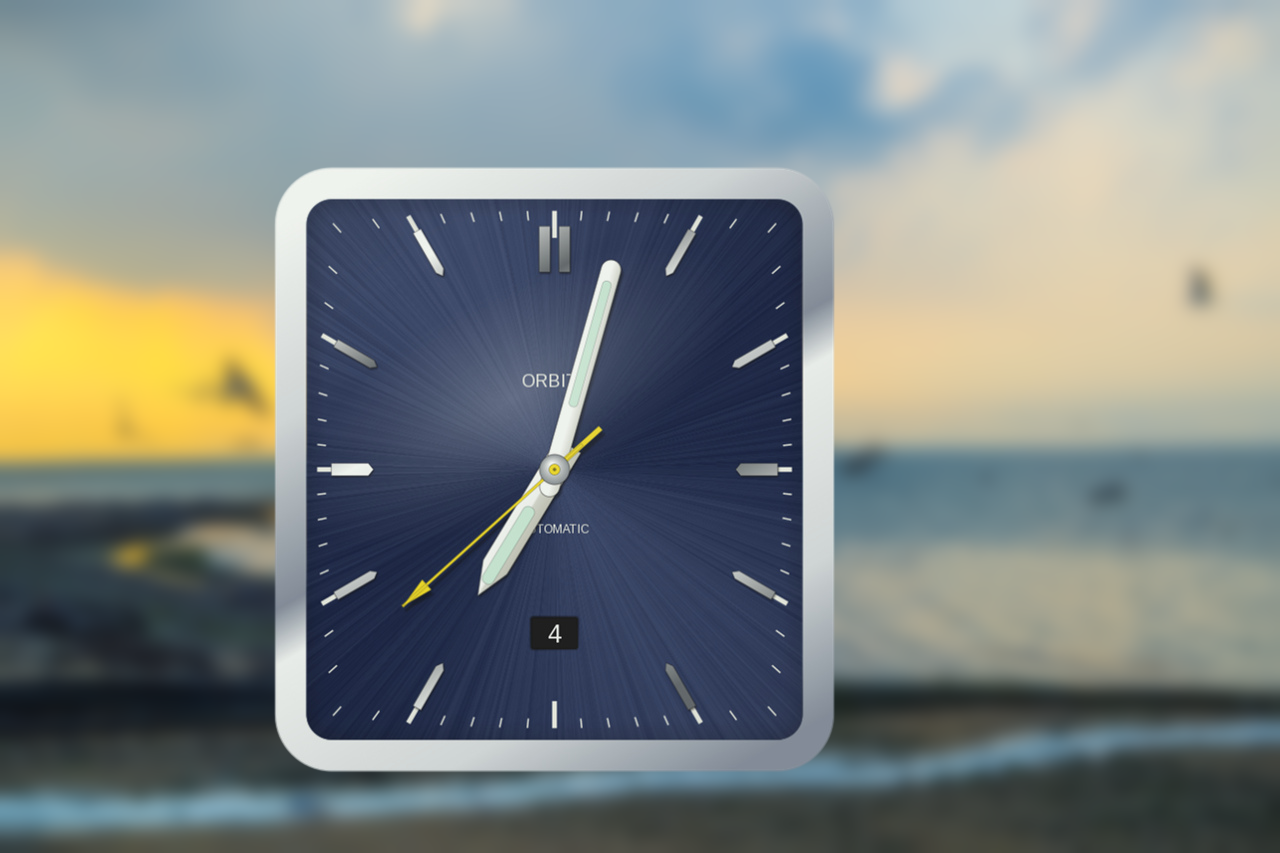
7:02:38
